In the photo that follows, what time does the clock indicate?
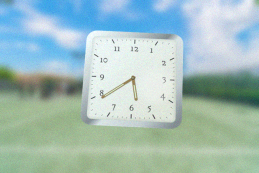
5:39
